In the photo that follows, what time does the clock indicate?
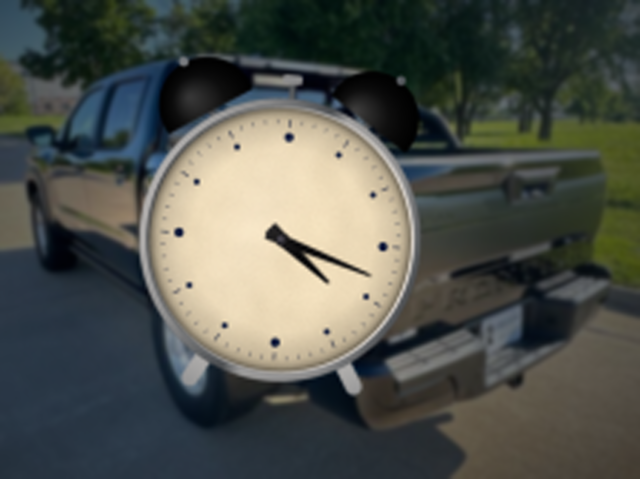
4:18
